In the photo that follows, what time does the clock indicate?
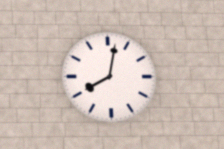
8:02
